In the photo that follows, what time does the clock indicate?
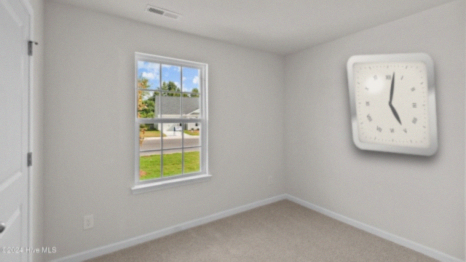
5:02
